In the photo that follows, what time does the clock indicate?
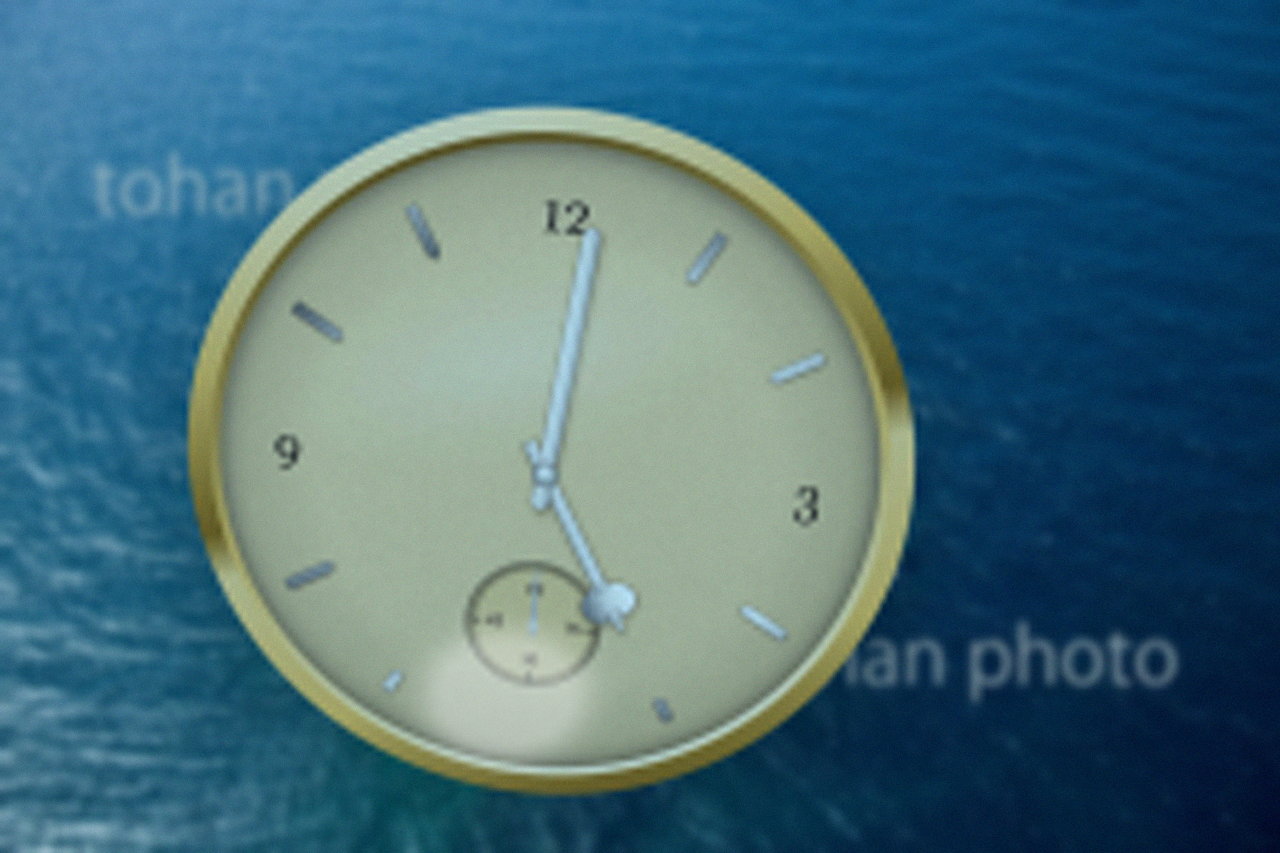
5:01
